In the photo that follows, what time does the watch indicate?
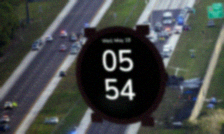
5:54
